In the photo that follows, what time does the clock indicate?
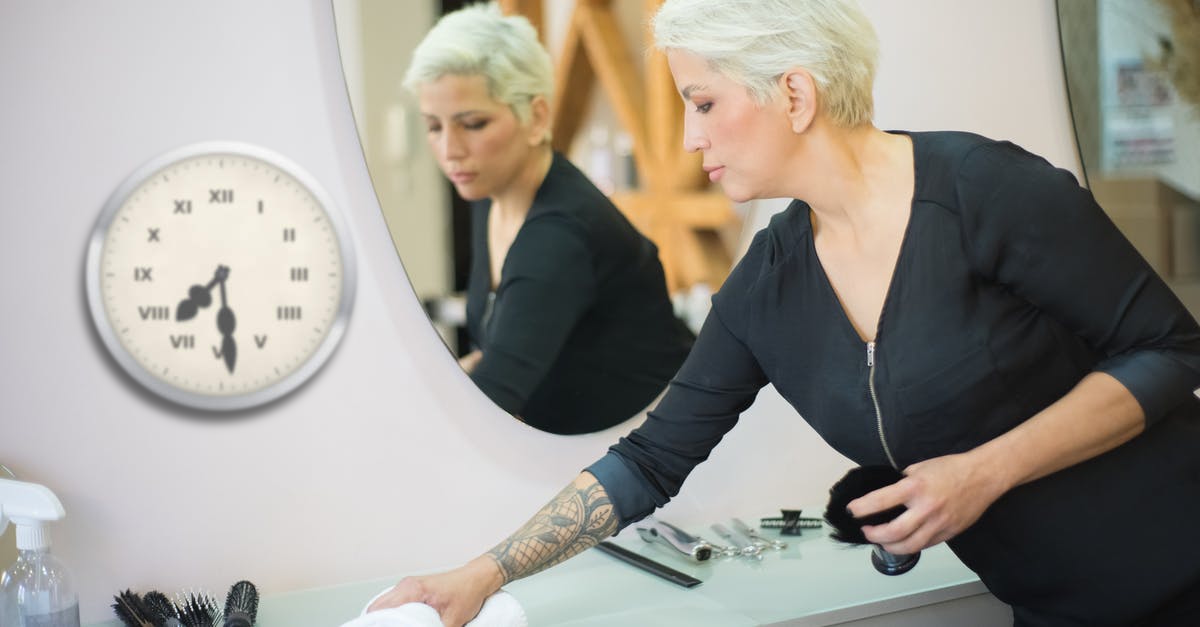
7:29
